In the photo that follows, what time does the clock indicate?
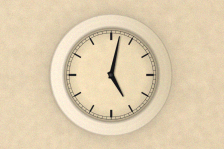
5:02
